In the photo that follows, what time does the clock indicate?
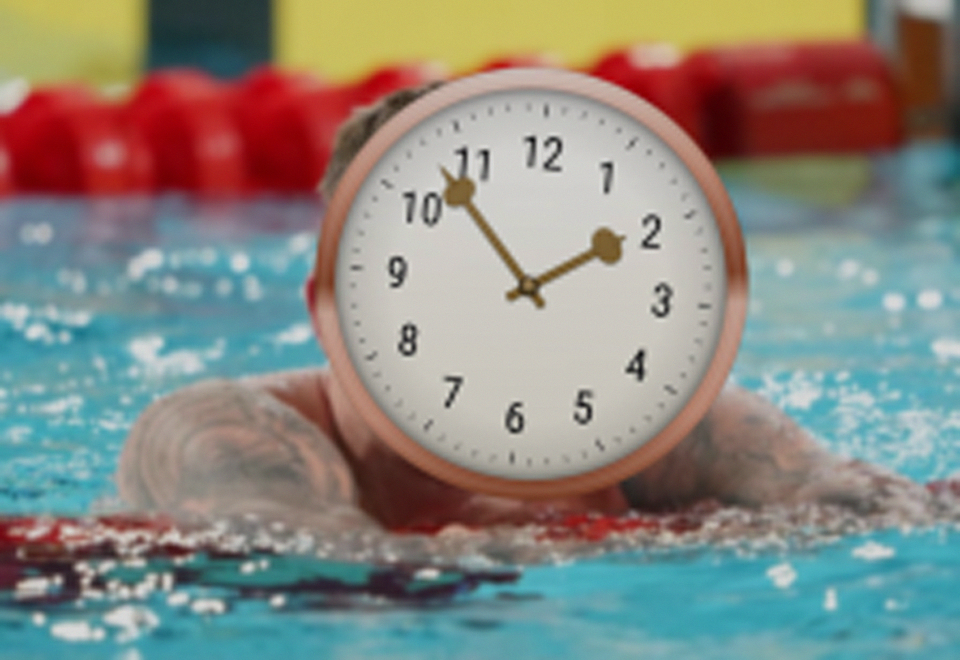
1:53
